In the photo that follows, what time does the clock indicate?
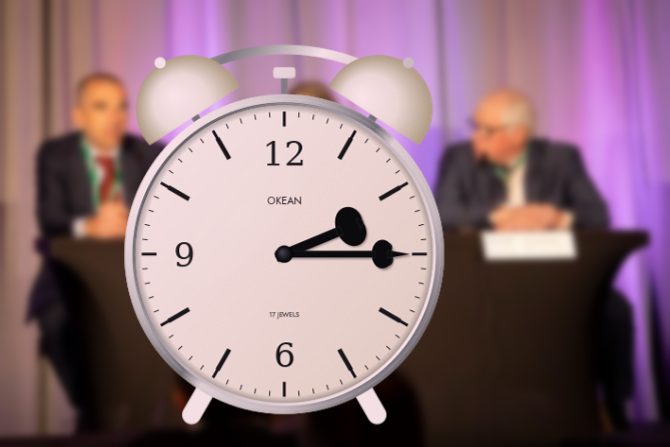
2:15
